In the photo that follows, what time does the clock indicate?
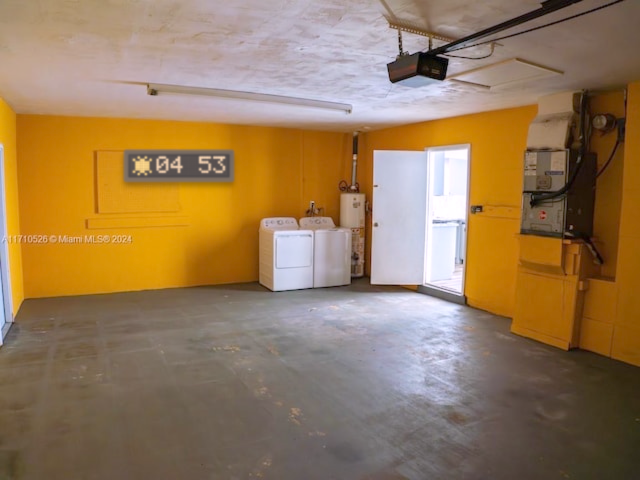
4:53
